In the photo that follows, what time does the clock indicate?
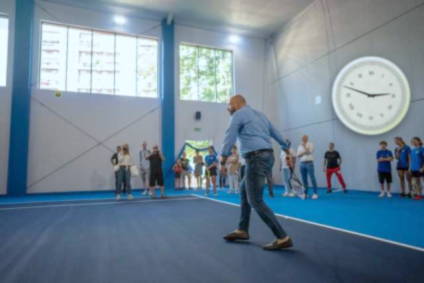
2:48
